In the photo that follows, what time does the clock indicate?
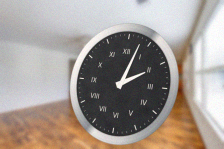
2:03
